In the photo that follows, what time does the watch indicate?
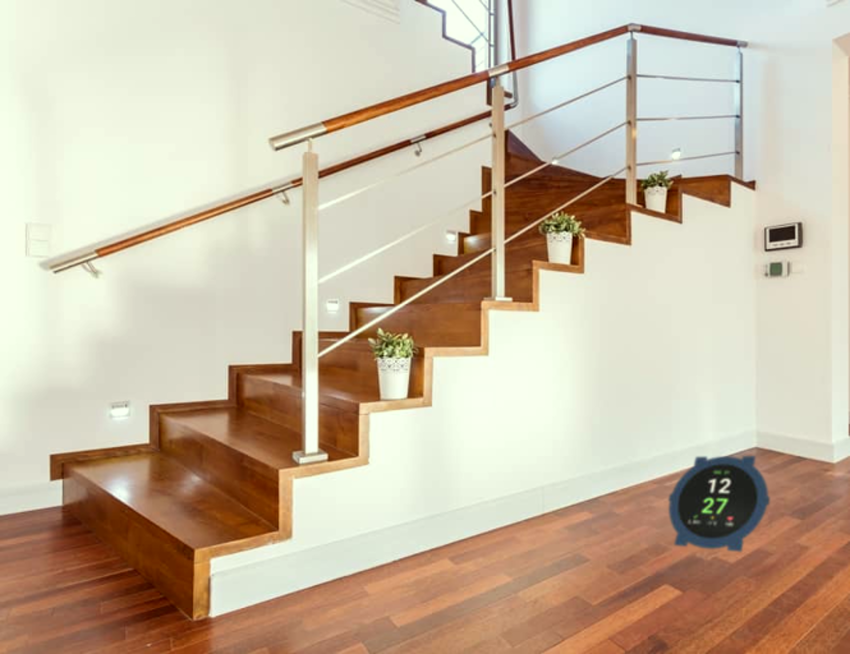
12:27
